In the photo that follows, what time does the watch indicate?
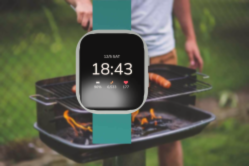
18:43
